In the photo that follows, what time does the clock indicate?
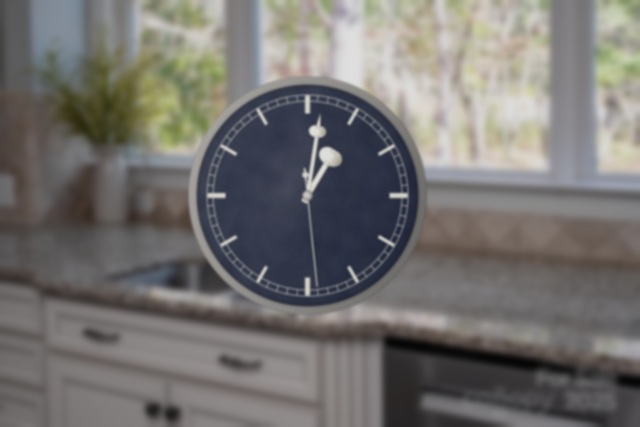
1:01:29
